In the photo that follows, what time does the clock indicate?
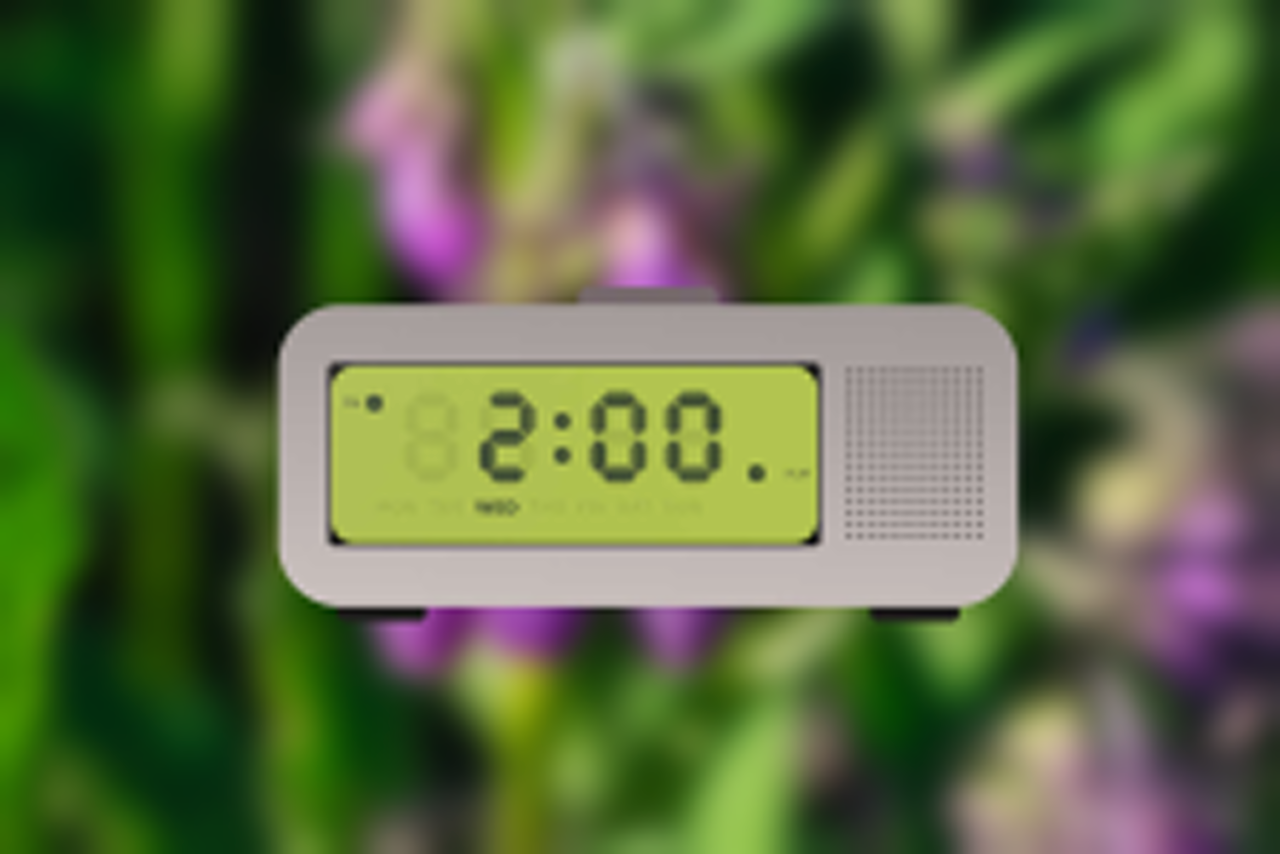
2:00
